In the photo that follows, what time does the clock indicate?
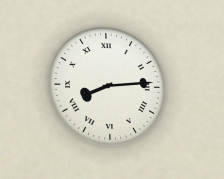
8:14
